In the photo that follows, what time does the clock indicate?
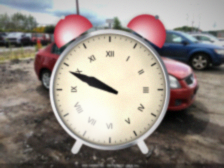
9:49
